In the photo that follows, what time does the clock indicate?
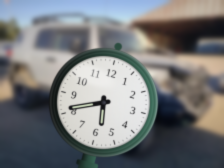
5:41
